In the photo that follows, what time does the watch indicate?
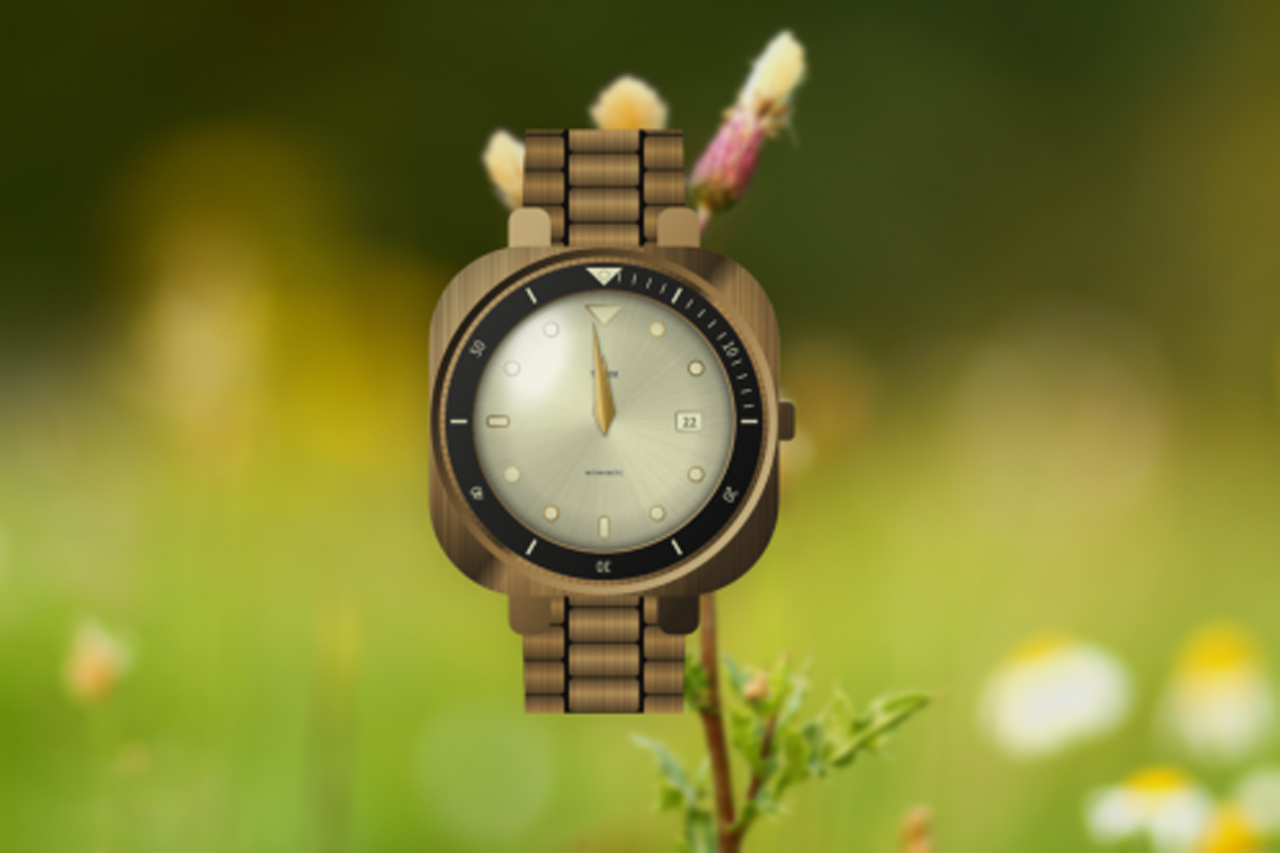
11:59
